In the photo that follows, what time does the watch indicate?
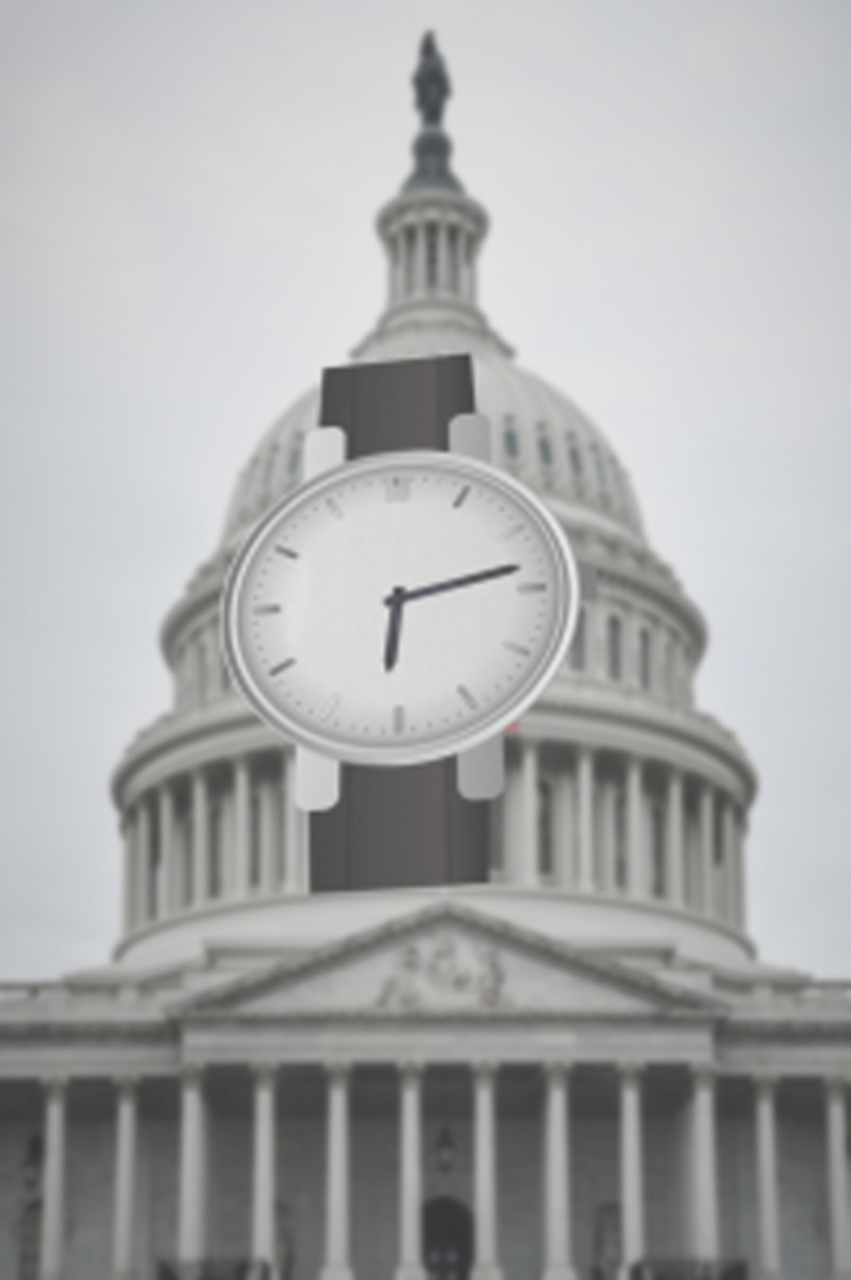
6:13
